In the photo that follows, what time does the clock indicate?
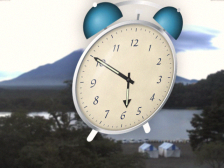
5:50
